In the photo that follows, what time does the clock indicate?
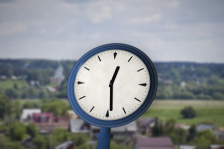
12:29
